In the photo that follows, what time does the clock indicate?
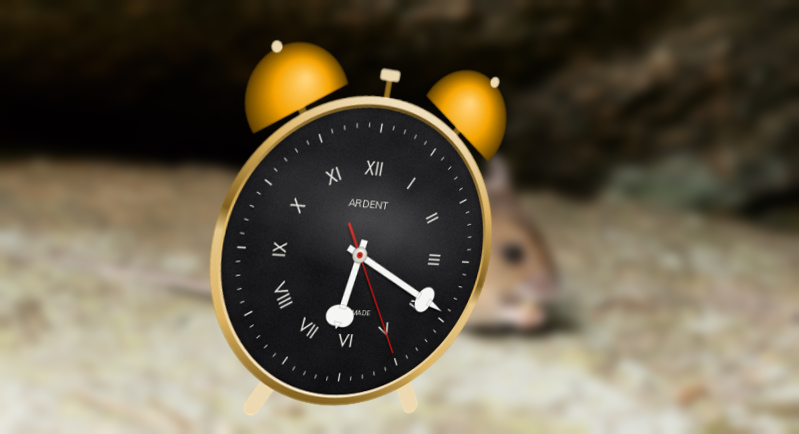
6:19:25
